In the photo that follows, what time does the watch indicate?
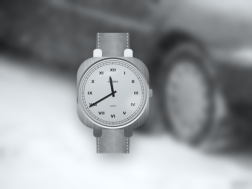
11:40
